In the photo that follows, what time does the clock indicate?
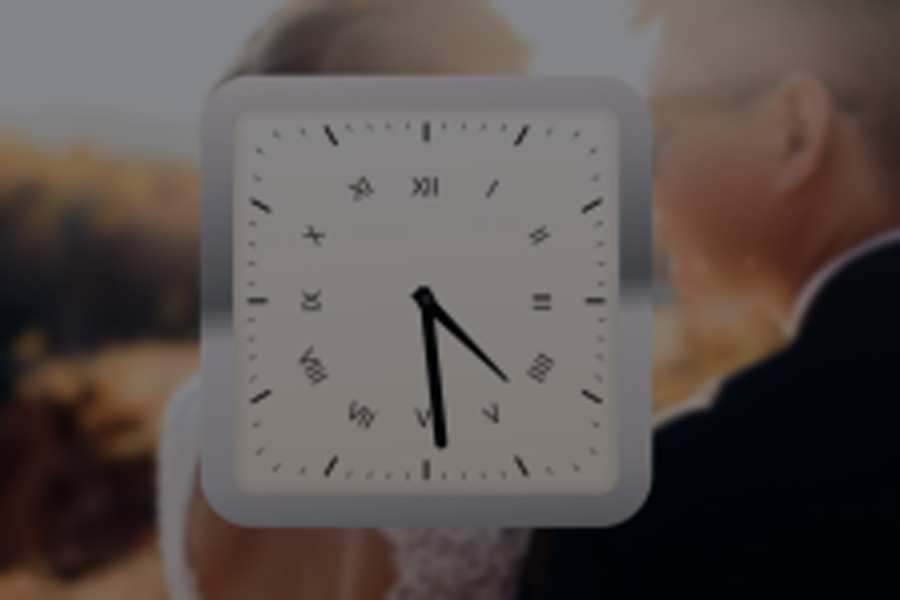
4:29
